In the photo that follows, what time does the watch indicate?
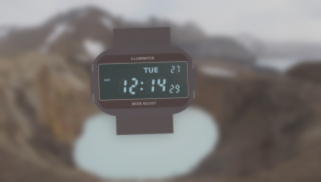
12:14
